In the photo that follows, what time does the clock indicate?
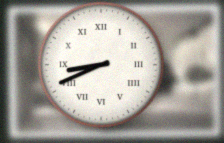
8:41
